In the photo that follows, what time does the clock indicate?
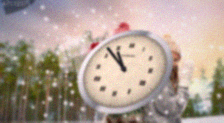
10:52
